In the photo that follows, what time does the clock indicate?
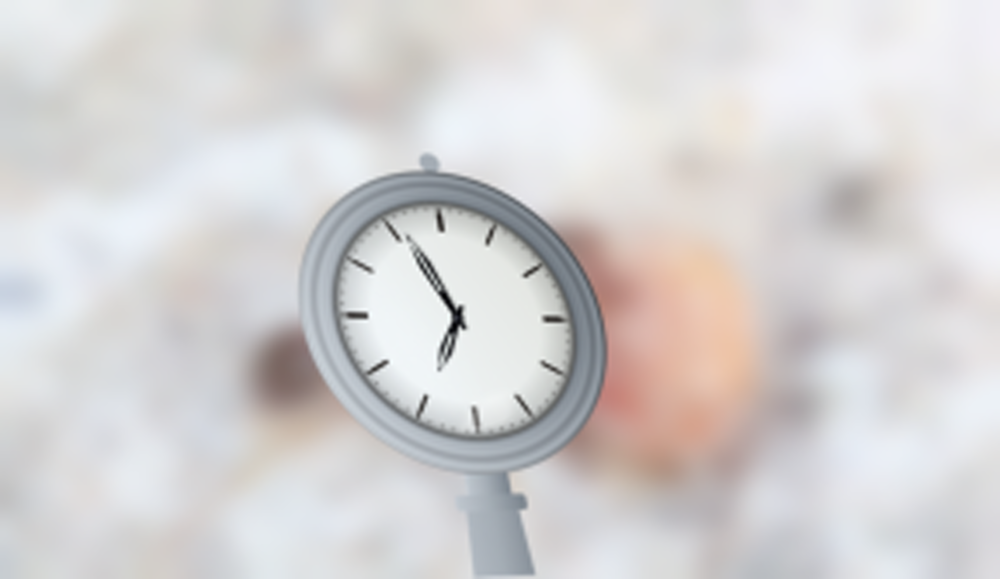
6:56
